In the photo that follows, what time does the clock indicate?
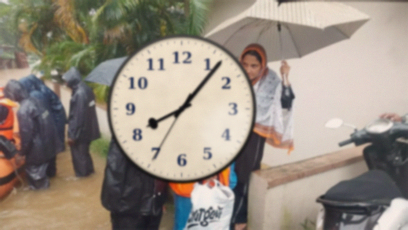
8:06:35
